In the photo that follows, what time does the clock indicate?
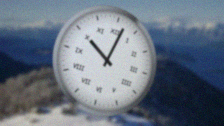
10:02
